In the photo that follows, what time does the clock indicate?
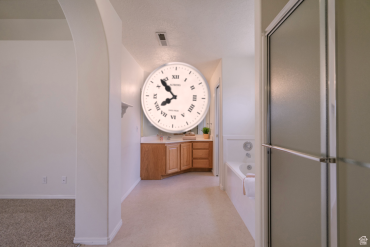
7:53
